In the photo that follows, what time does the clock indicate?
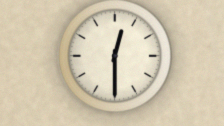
12:30
